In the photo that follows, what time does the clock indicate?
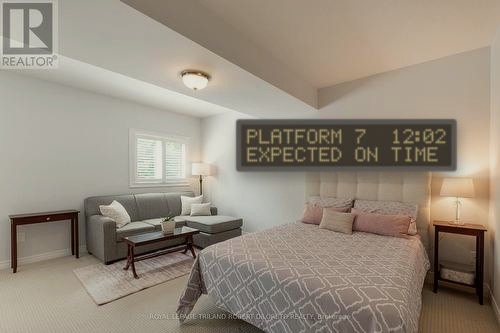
12:02
